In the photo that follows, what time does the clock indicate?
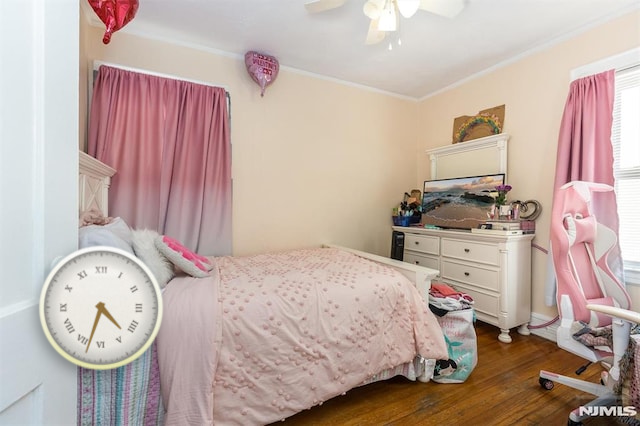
4:33
